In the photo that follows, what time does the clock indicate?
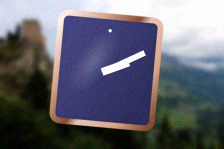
2:10
